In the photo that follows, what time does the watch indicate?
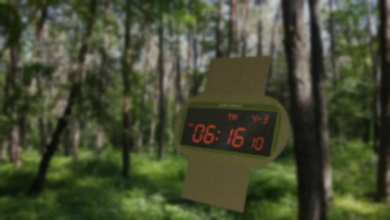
6:16:10
